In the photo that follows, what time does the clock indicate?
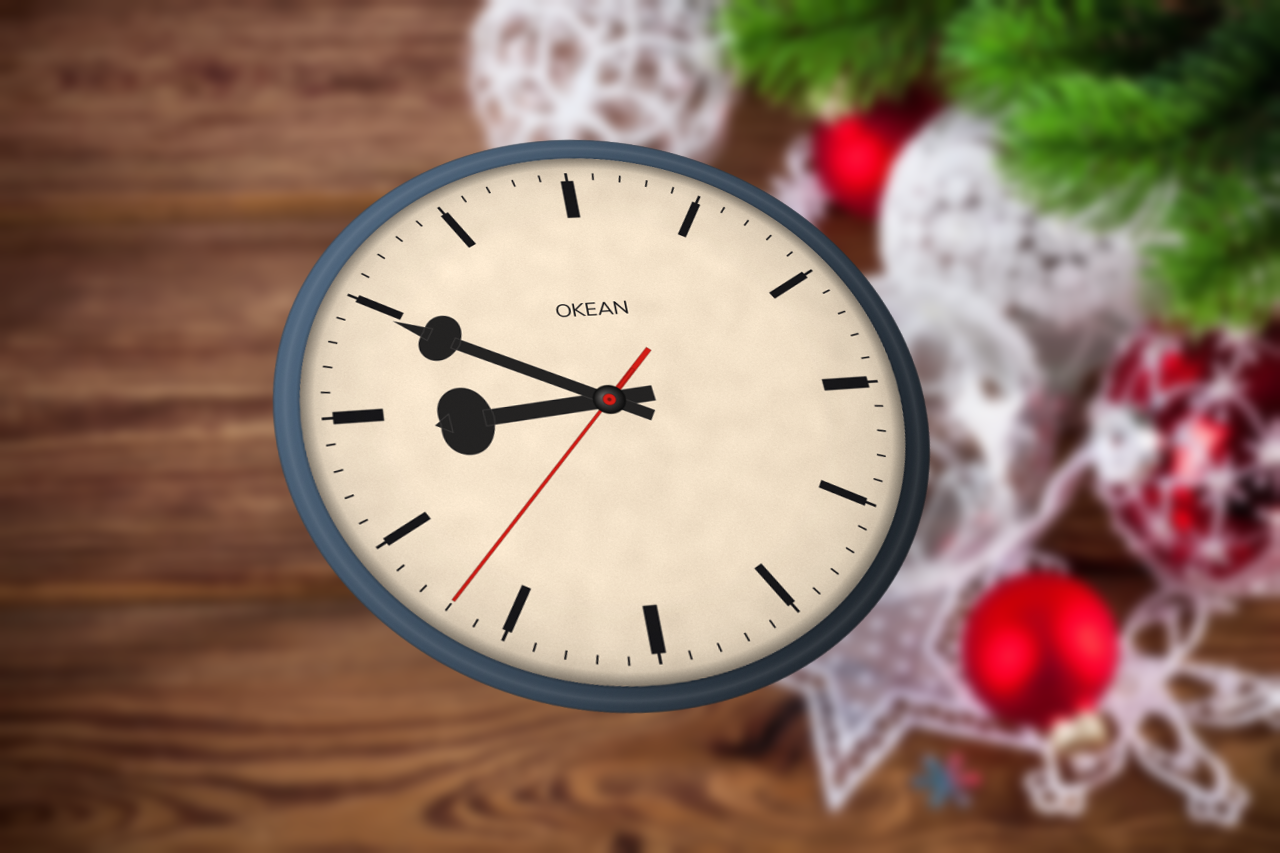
8:49:37
